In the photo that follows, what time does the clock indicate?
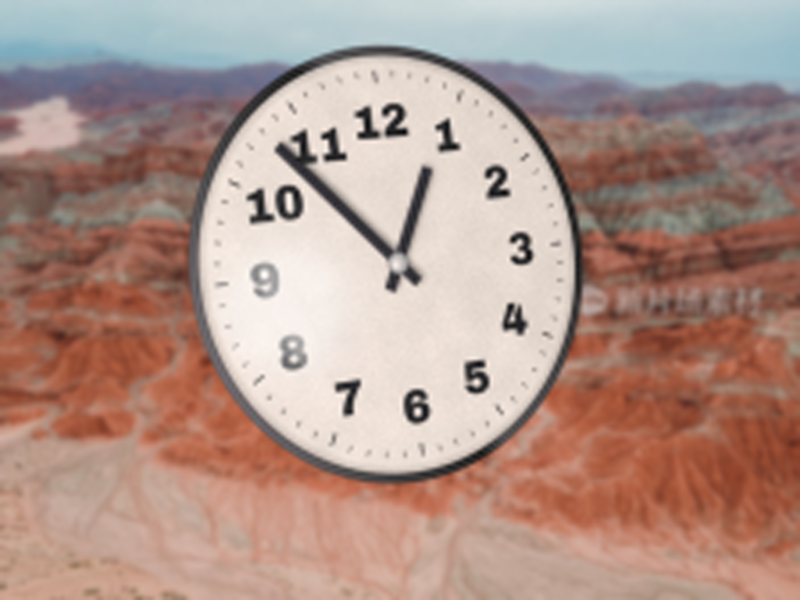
12:53
